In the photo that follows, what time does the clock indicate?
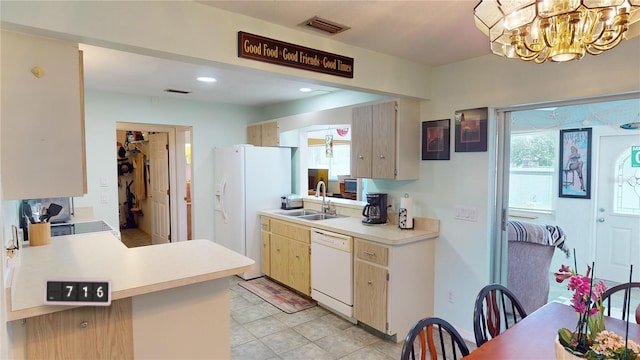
7:16
